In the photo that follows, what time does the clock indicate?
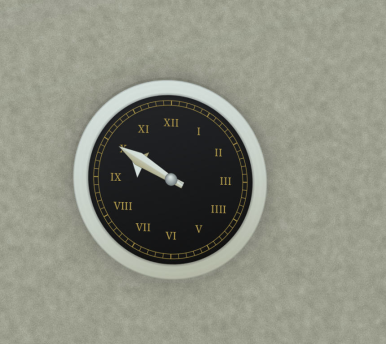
9:50
